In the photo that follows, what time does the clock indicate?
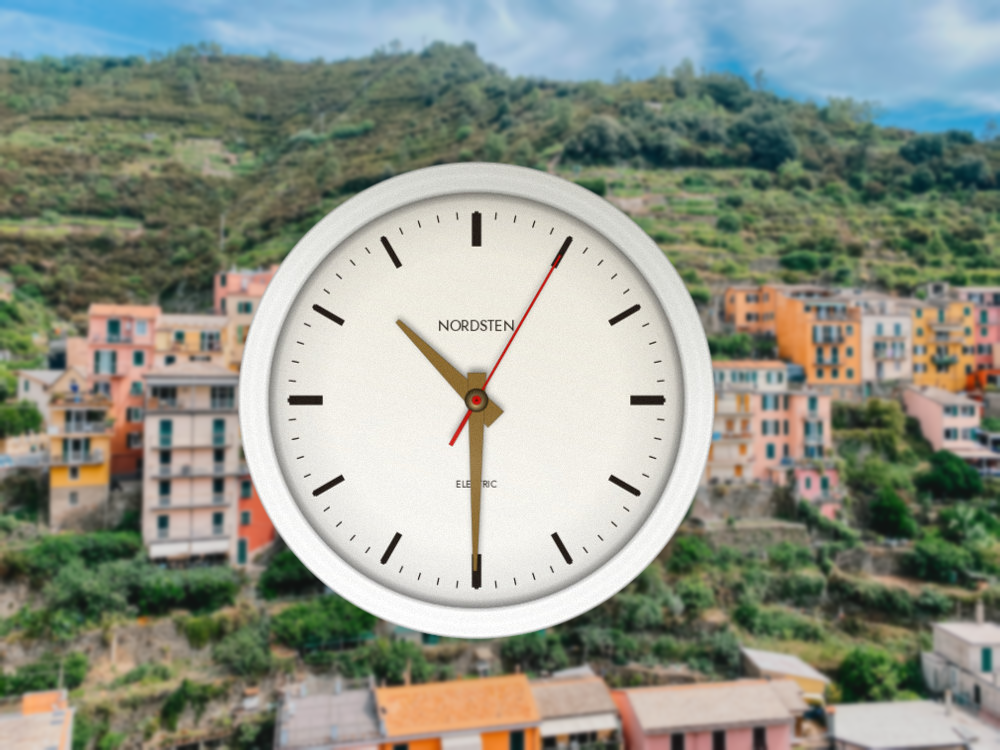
10:30:05
